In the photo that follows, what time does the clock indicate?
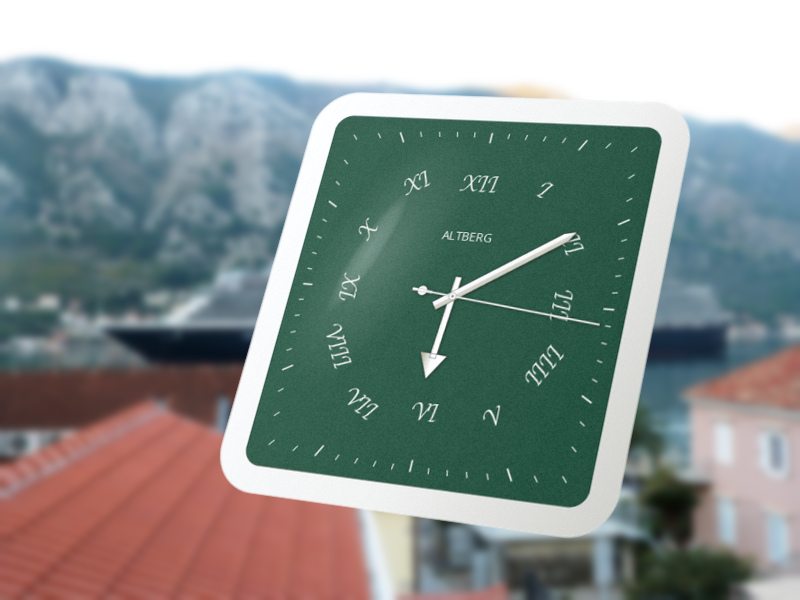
6:09:16
